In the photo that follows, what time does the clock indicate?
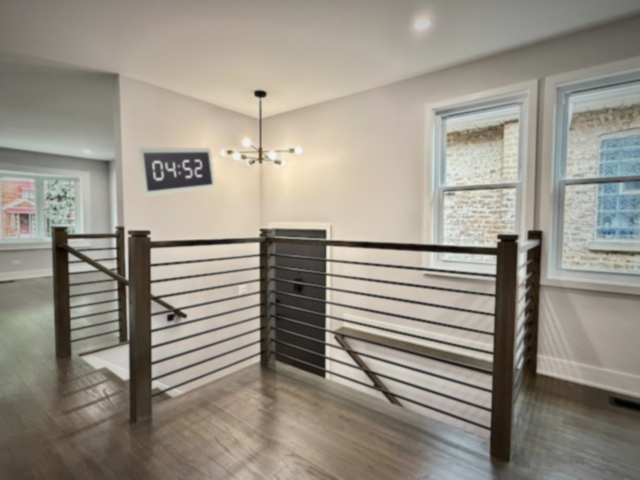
4:52
